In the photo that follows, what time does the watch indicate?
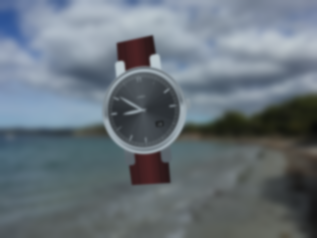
8:51
